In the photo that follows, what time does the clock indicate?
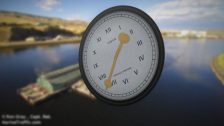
1:37
